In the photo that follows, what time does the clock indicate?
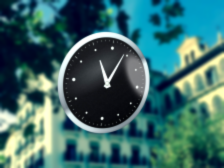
11:04
